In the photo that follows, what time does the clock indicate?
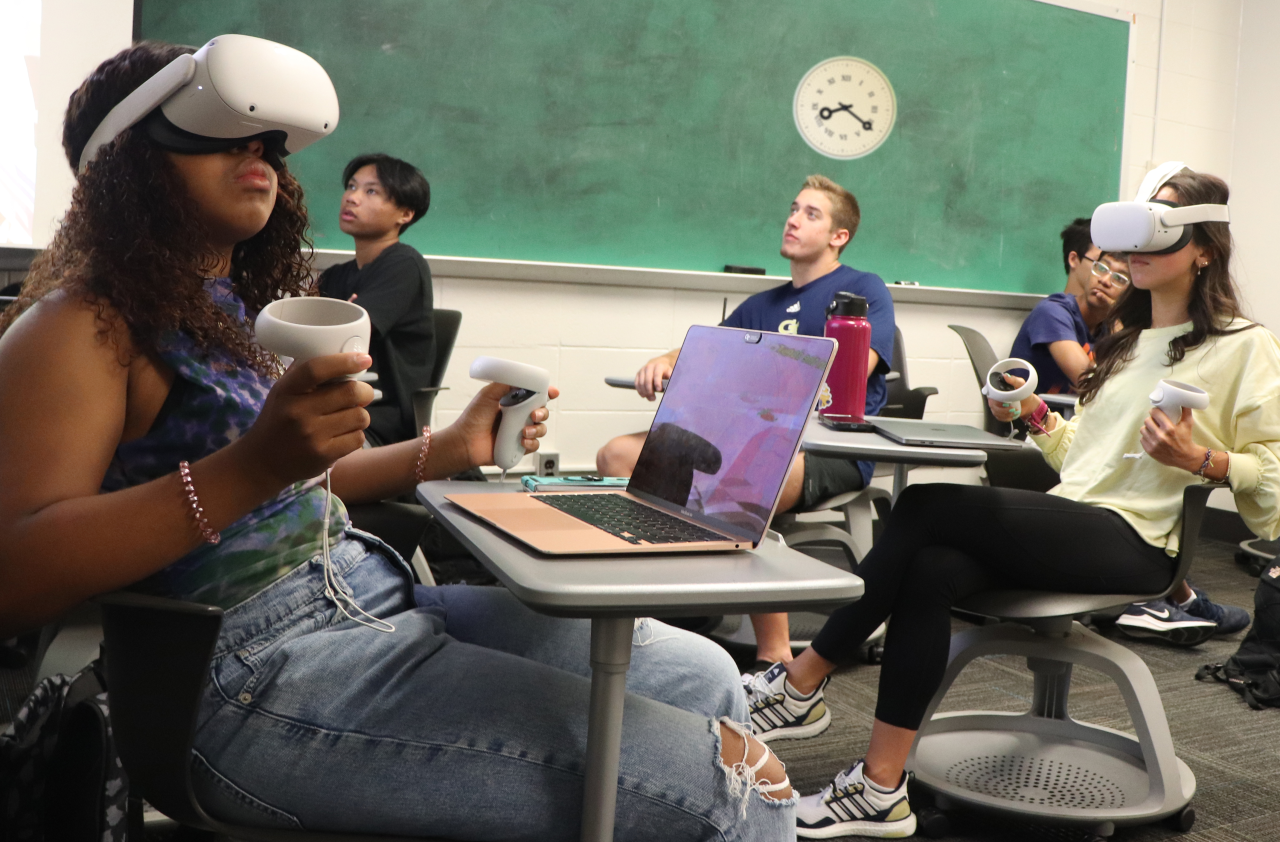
8:21
